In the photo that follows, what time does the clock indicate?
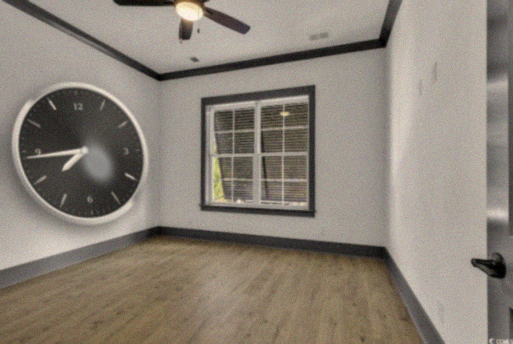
7:44
